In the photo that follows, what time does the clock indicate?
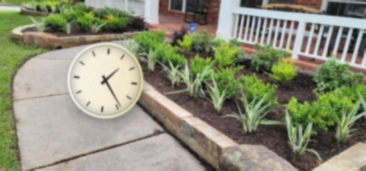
1:24
